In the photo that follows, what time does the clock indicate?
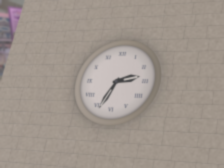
2:34
